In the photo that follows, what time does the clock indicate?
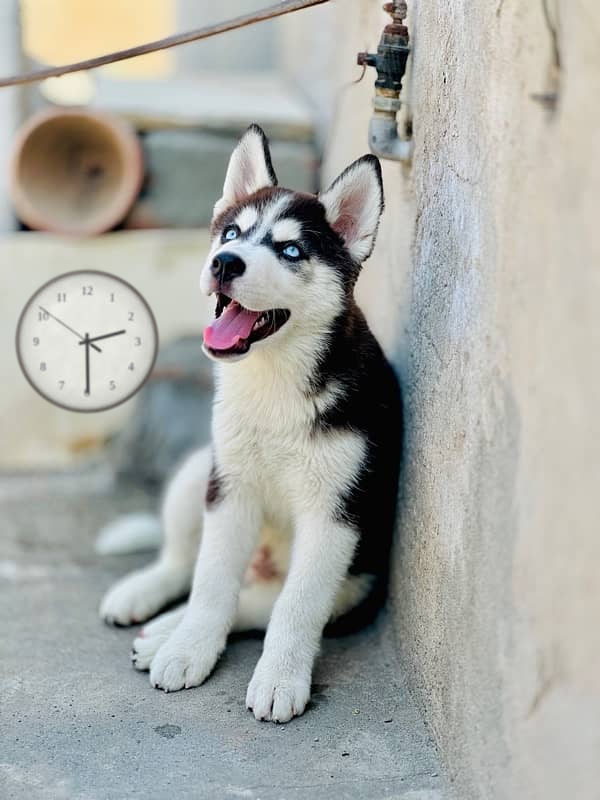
2:29:51
